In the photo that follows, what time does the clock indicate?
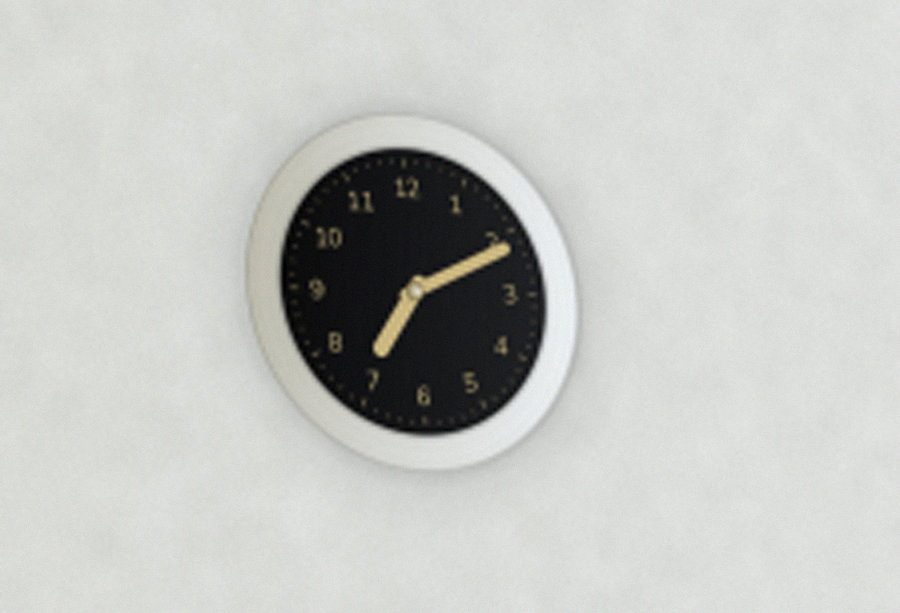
7:11
